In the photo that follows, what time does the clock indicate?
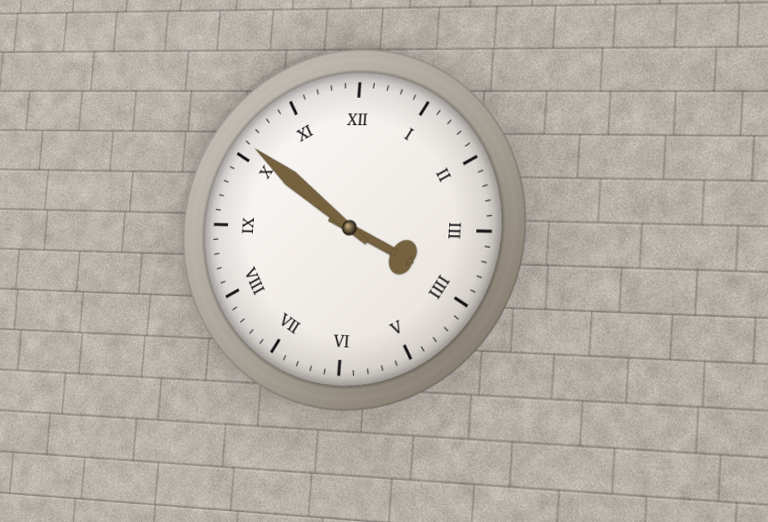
3:51
